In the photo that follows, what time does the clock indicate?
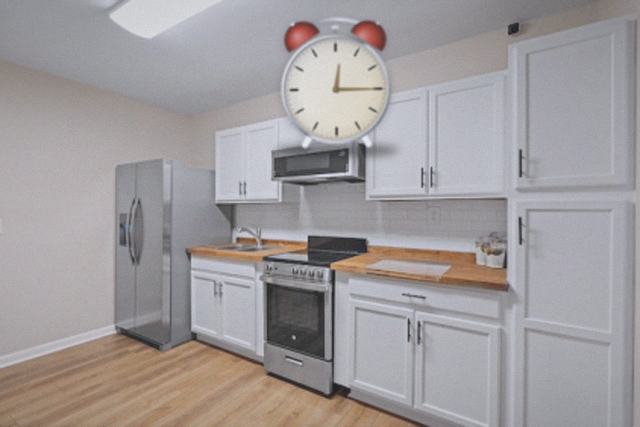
12:15
